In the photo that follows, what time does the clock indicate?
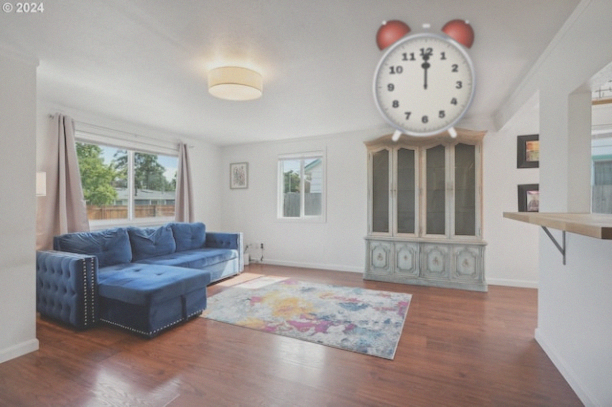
12:00
